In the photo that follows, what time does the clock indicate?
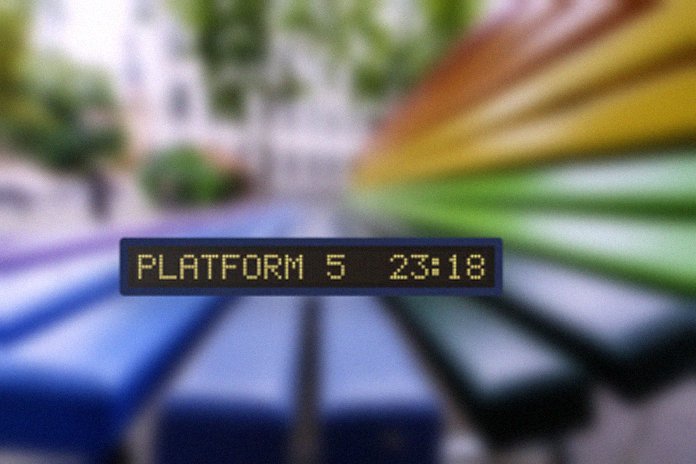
23:18
